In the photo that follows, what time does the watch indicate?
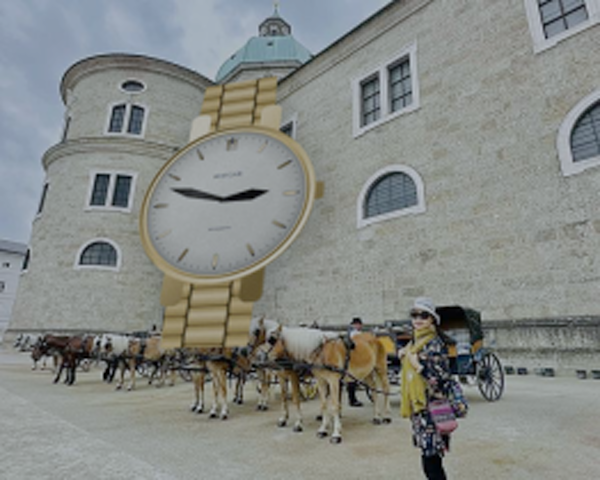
2:48
